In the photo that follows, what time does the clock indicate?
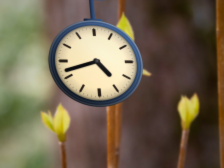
4:42
